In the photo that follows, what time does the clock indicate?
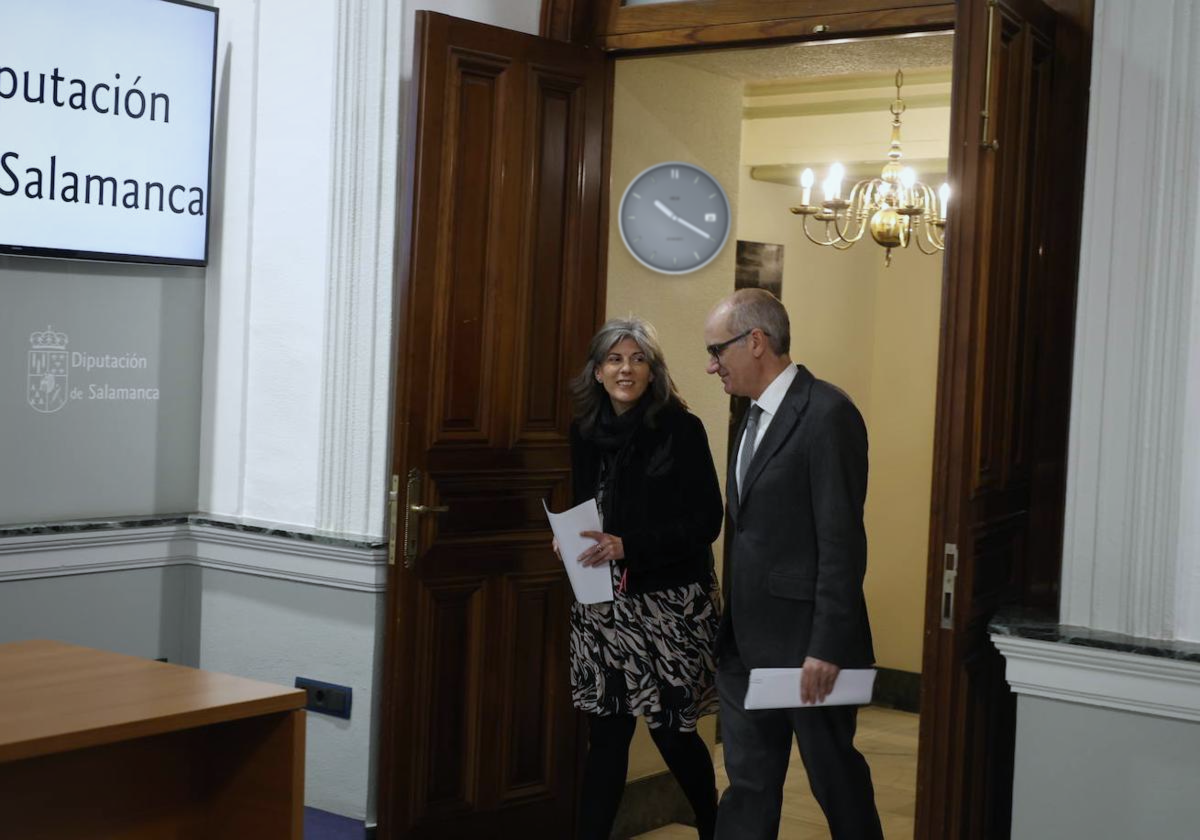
10:20
